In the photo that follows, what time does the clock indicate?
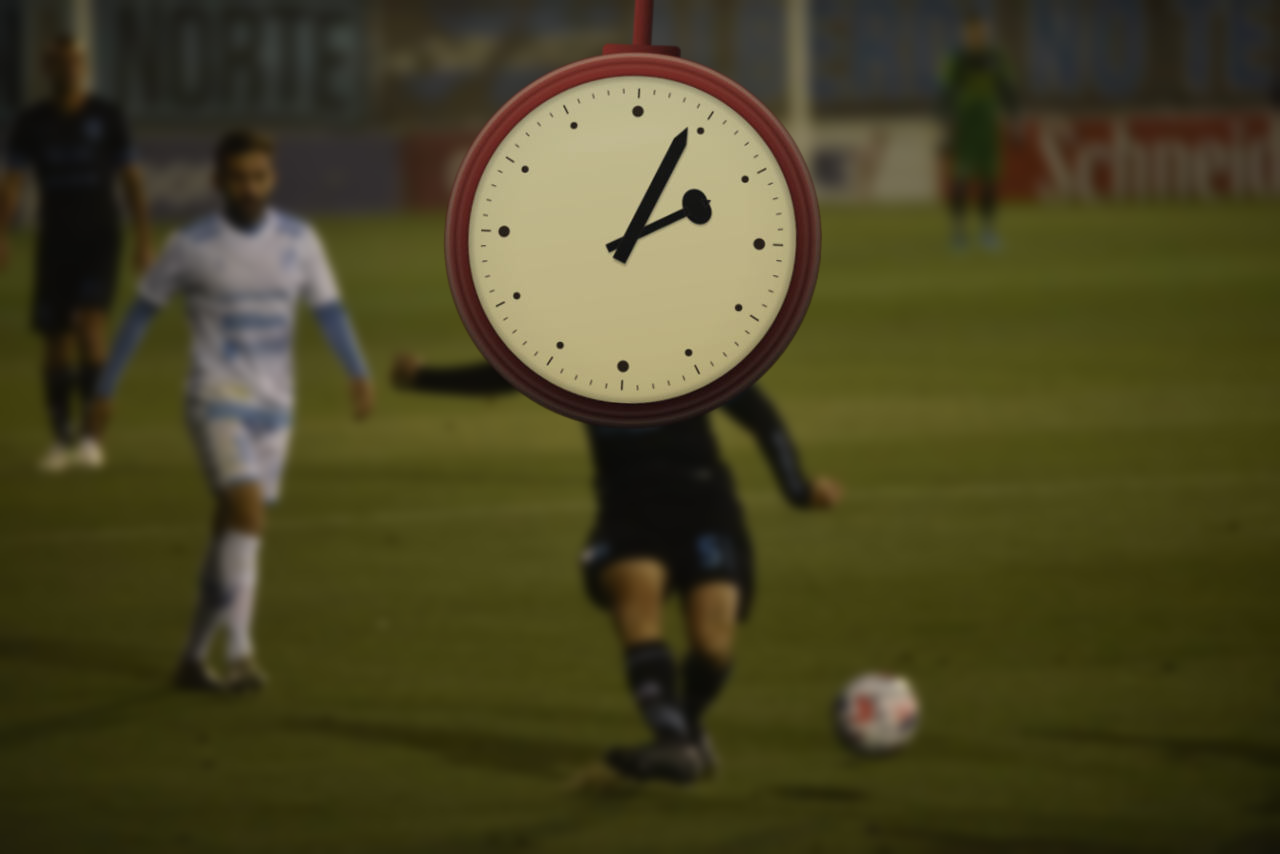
2:04
